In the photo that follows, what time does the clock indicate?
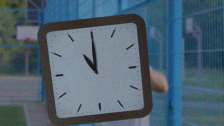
11:00
